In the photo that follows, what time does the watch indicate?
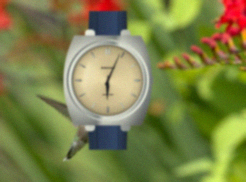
6:04
